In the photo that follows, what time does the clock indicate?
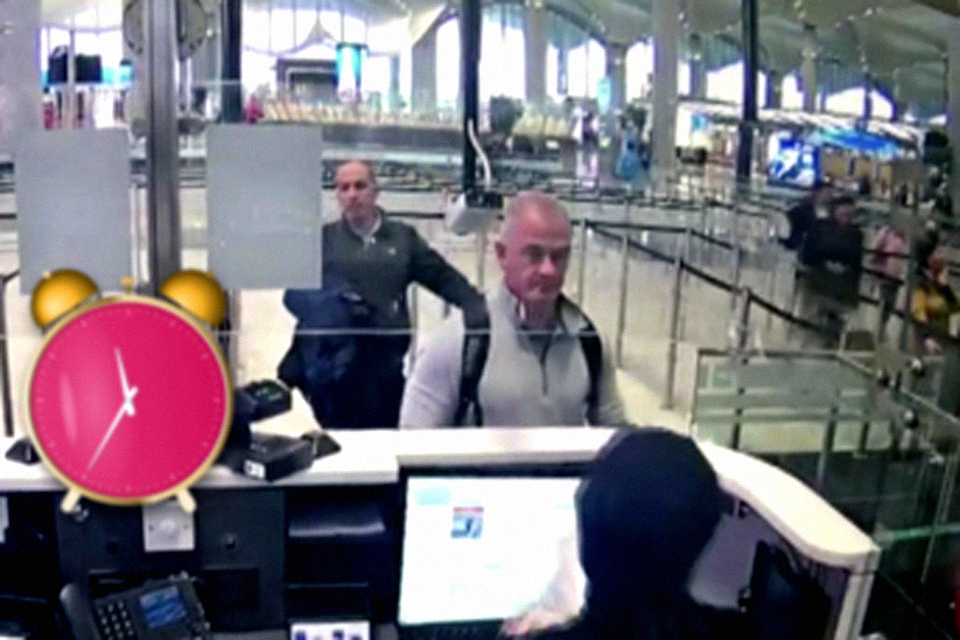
11:35
